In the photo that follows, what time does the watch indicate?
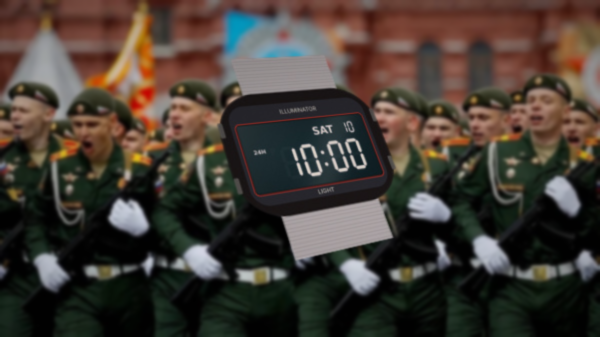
10:00
